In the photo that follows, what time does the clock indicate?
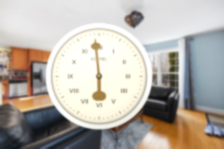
5:59
